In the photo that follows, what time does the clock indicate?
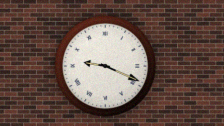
9:19
